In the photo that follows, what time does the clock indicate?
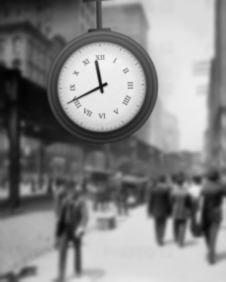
11:41
